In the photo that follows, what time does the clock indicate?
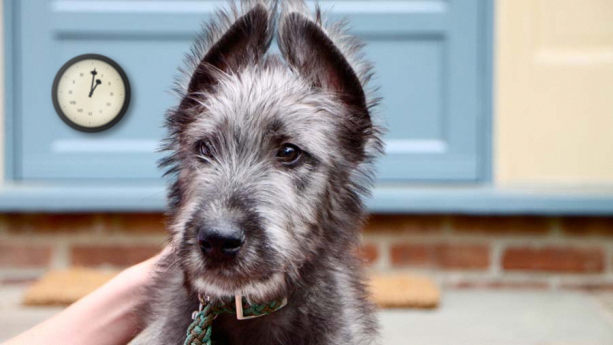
1:01
